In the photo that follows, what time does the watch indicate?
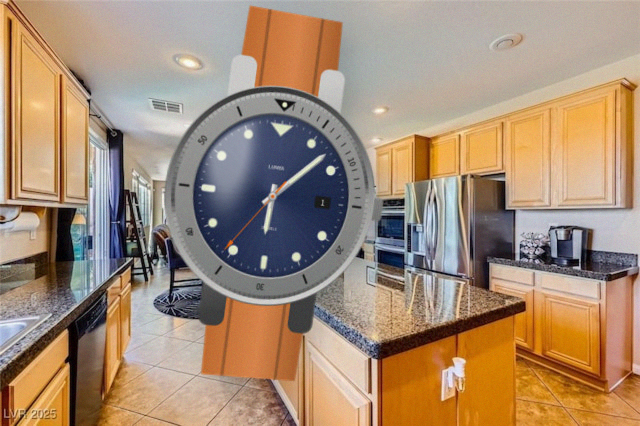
6:07:36
